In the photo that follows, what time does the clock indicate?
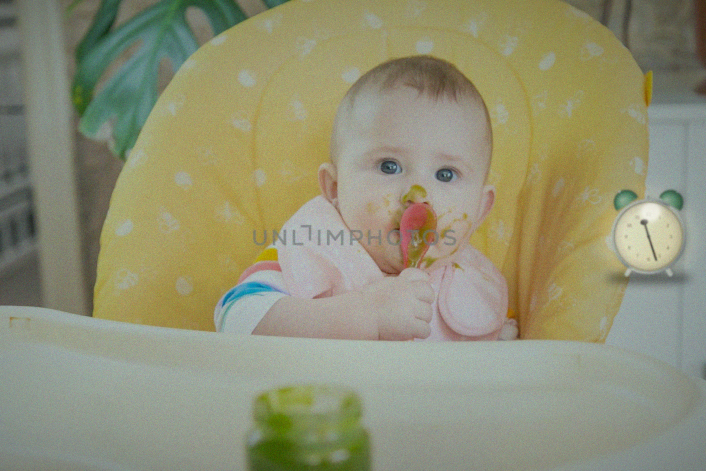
11:27
